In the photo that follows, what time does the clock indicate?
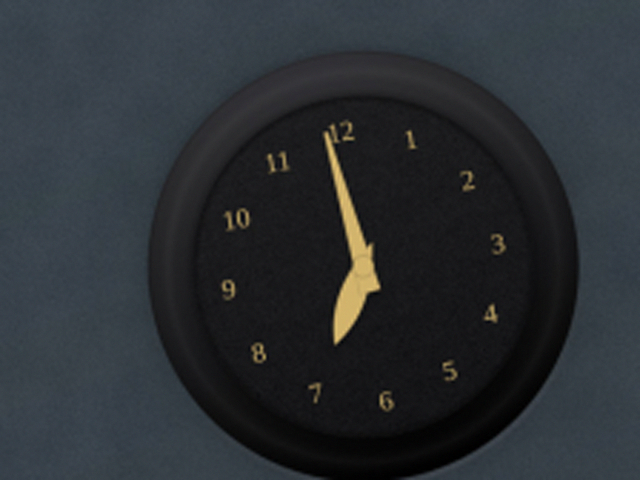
6:59
